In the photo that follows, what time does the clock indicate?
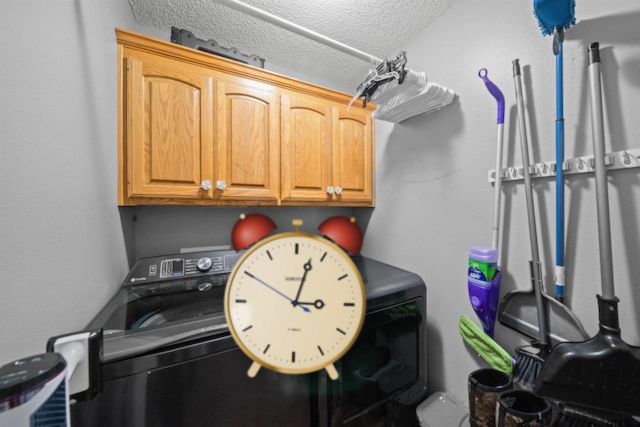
3:02:50
